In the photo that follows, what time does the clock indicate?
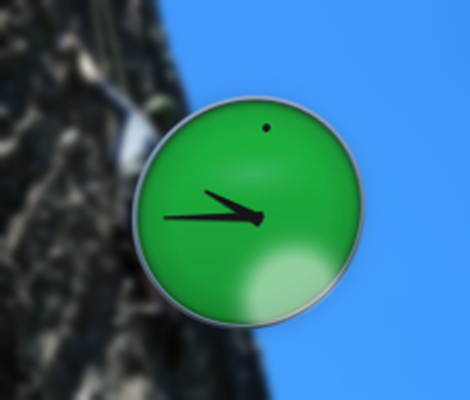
9:44
